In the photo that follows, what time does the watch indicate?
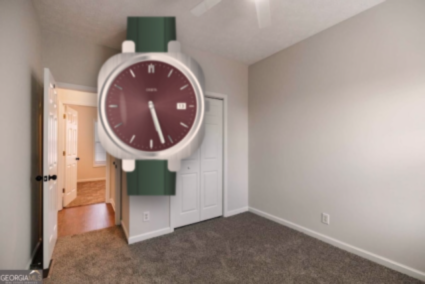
5:27
